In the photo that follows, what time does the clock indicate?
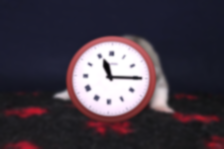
11:15
